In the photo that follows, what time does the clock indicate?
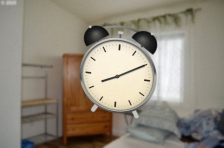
8:10
